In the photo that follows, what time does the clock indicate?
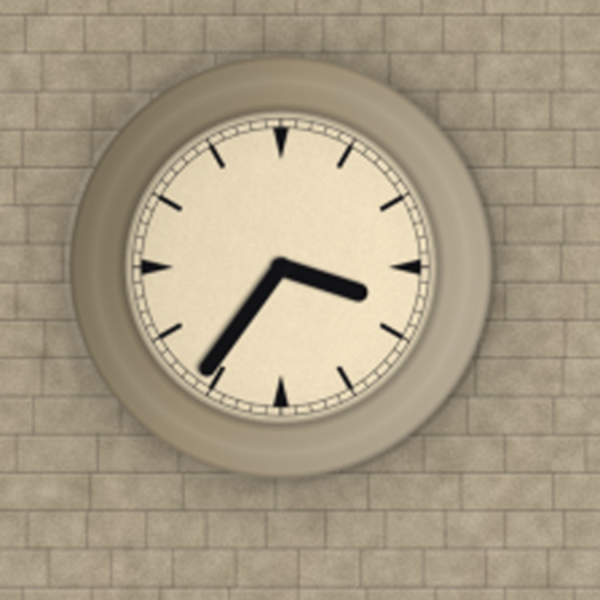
3:36
